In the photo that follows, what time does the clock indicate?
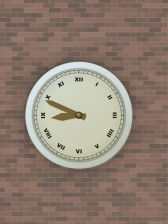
8:49
